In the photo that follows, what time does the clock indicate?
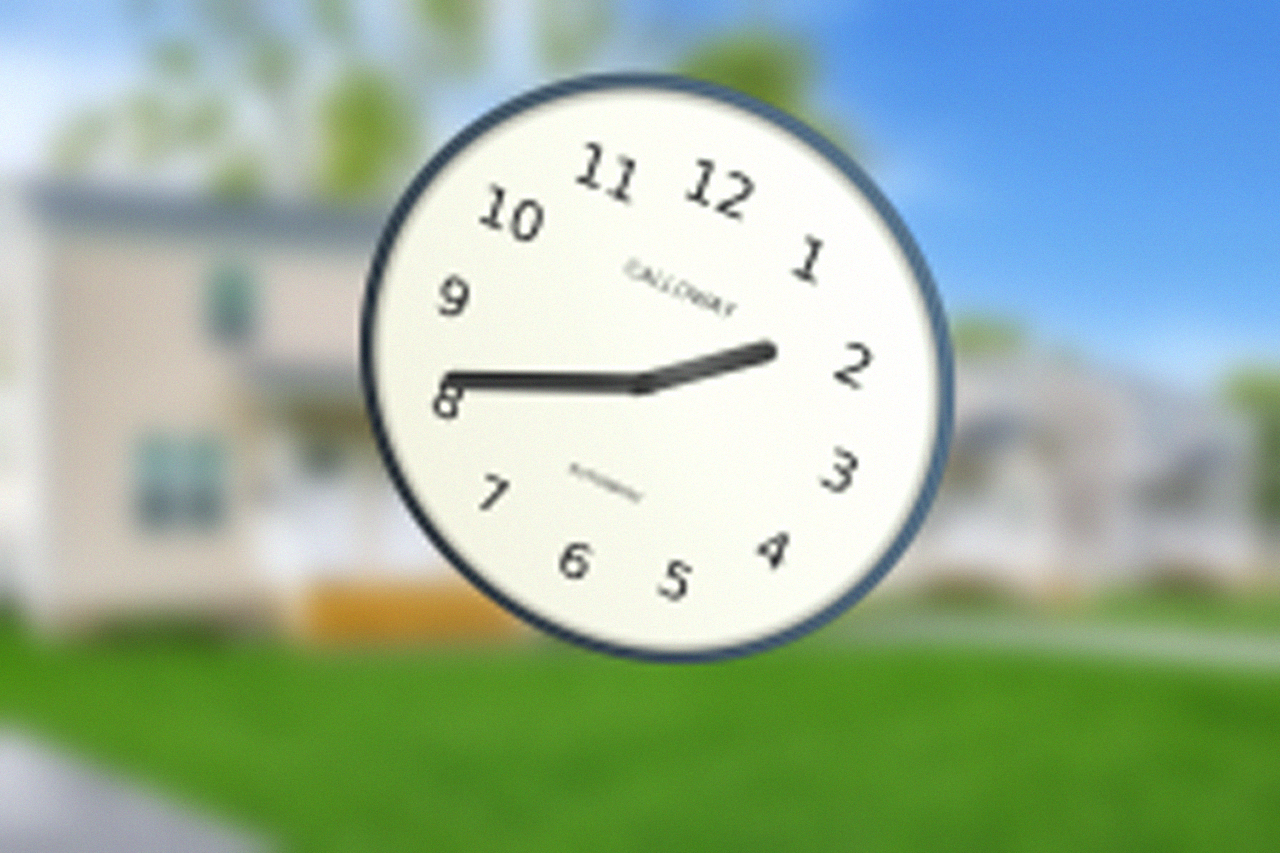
1:41
